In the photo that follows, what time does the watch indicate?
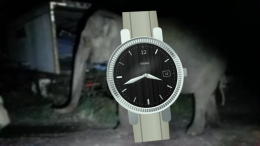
3:42
